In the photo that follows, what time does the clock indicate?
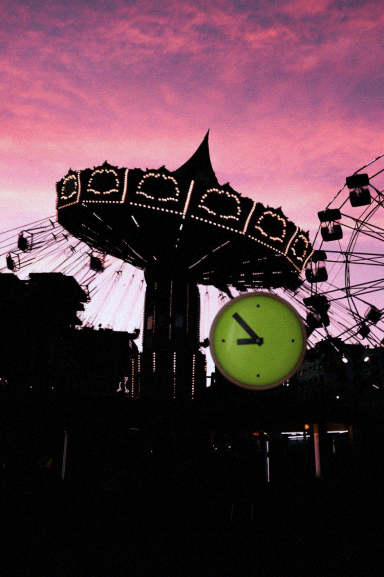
8:53
